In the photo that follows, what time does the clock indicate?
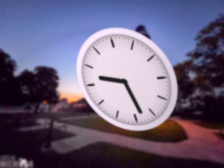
9:28
